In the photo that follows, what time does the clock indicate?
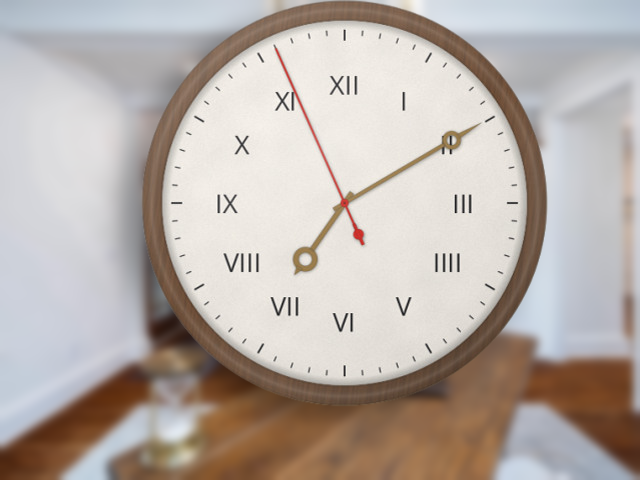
7:09:56
